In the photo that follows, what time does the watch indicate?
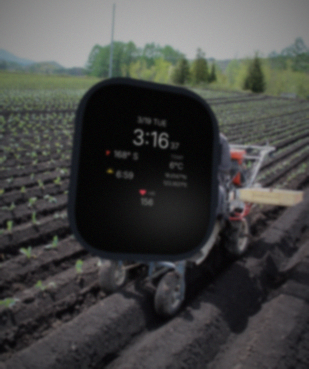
3:16
